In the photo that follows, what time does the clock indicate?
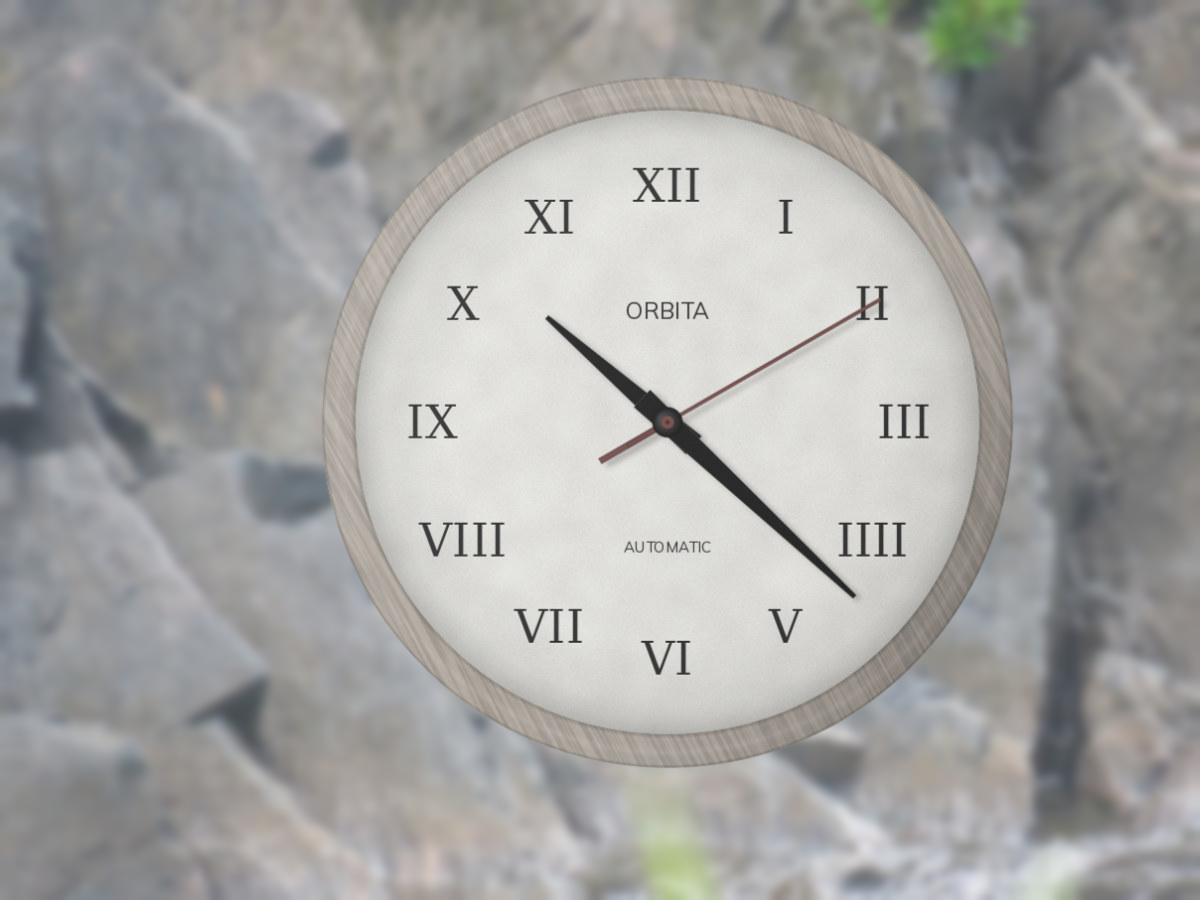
10:22:10
